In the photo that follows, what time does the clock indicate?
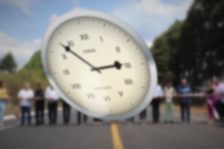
2:53
